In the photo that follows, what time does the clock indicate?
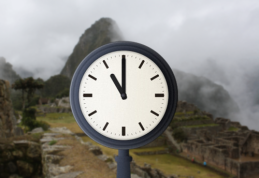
11:00
